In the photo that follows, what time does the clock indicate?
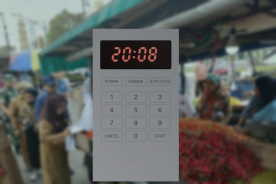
20:08
